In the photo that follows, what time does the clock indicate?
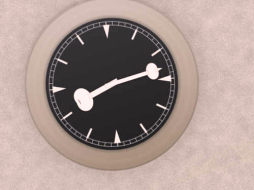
8:13
